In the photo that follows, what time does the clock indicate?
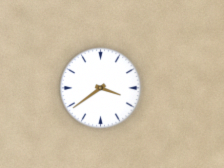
3:39
